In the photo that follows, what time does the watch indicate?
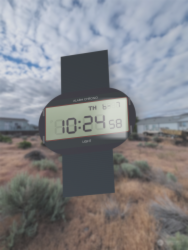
10:24:58
